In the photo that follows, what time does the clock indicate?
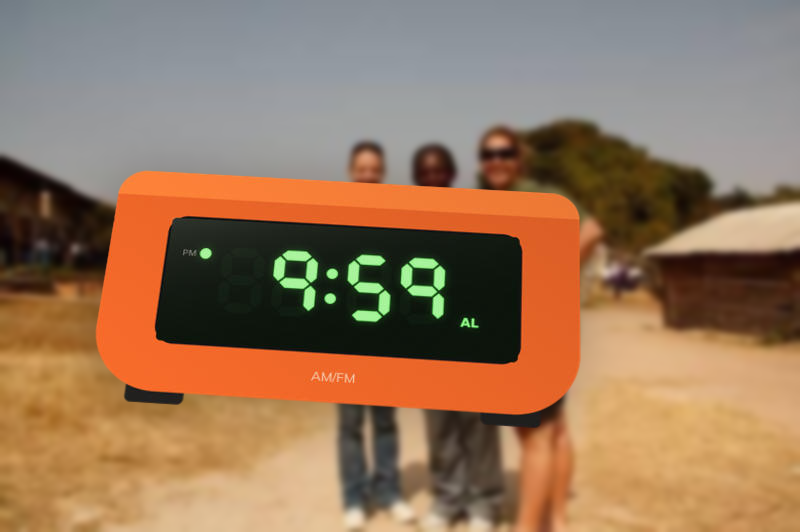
9:59
